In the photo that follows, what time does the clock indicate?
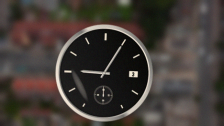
9:05
